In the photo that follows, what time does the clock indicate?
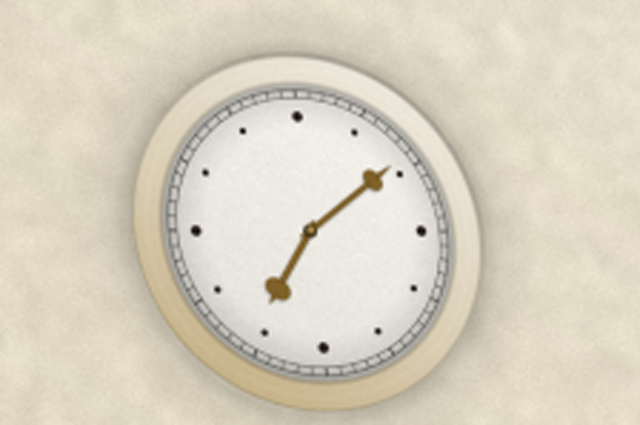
7:09
